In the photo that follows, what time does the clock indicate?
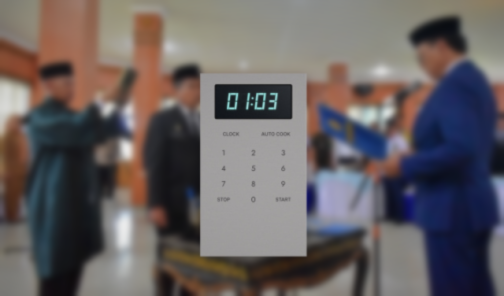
1:03
